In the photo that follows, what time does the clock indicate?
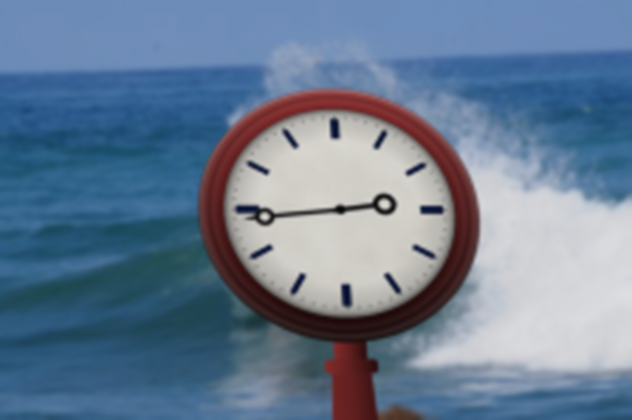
2:44
